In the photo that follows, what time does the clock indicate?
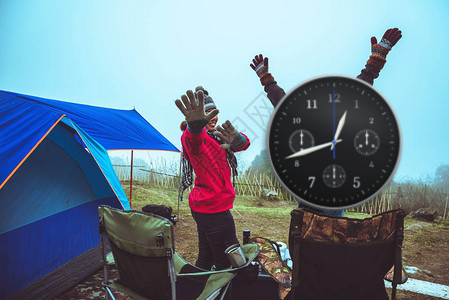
12:42
